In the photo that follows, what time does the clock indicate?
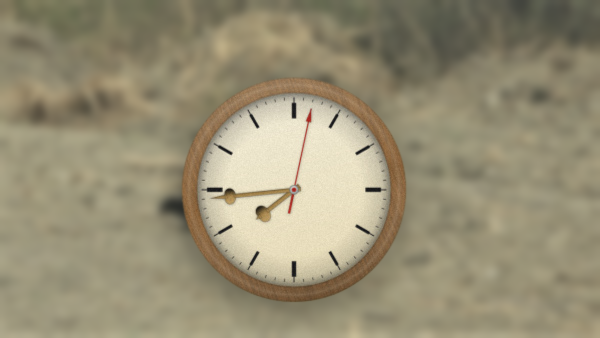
7:44:02
